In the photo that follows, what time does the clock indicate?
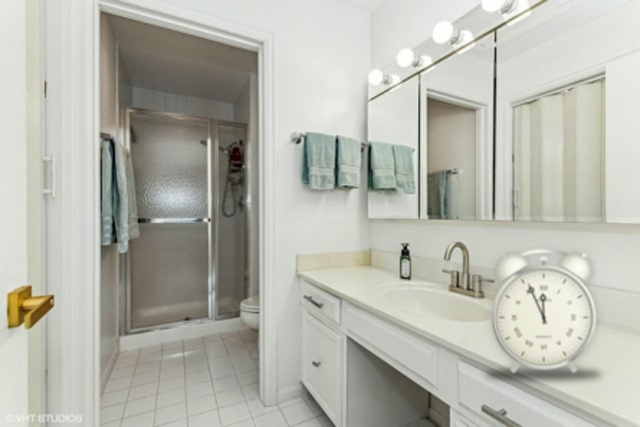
11:56
